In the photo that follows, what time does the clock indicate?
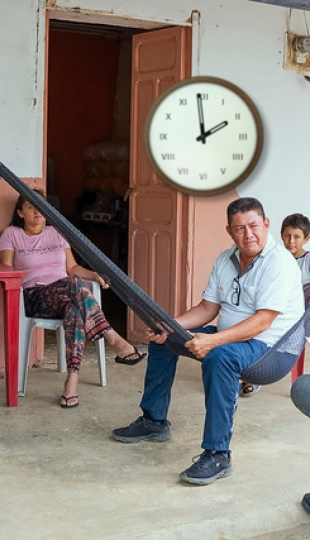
1:59
